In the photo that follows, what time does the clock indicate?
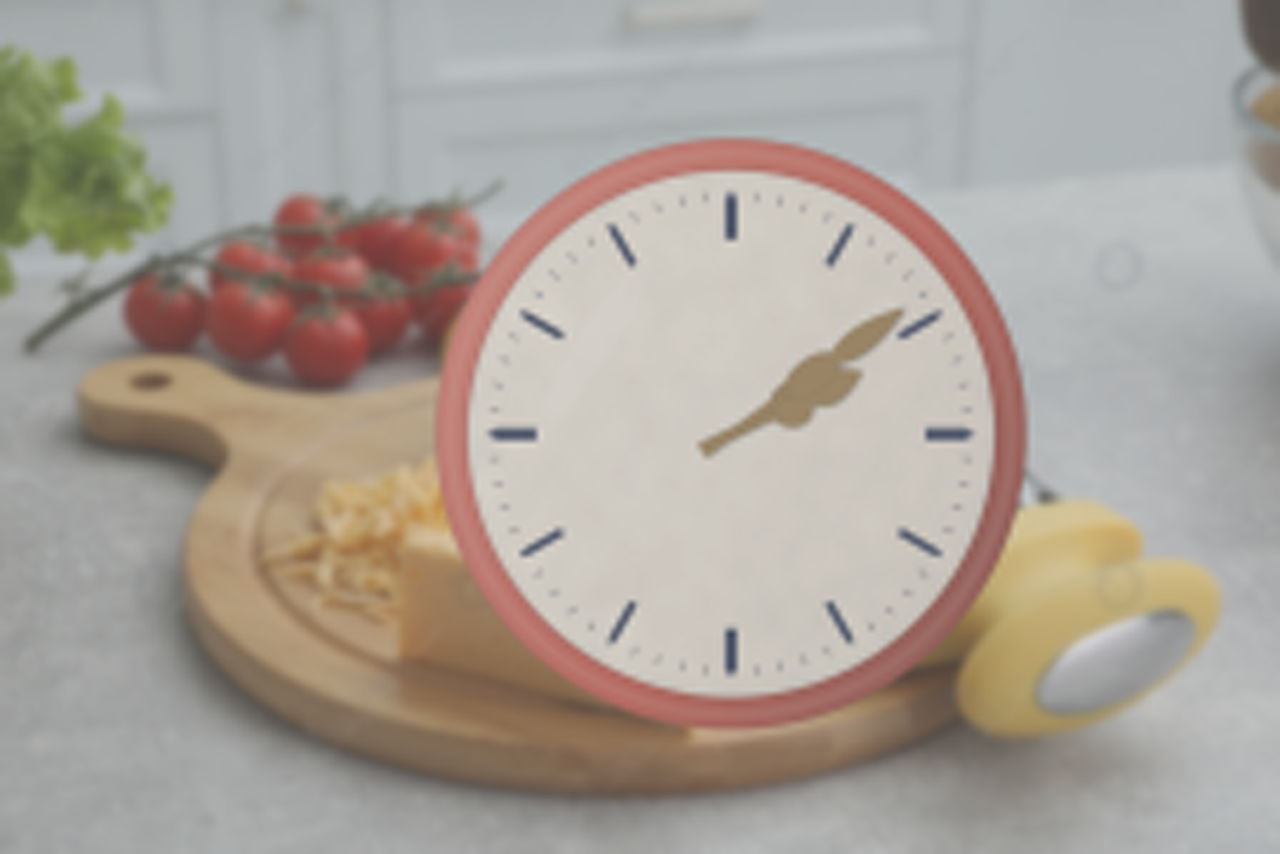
2:09
